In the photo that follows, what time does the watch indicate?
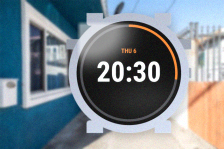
20:30
